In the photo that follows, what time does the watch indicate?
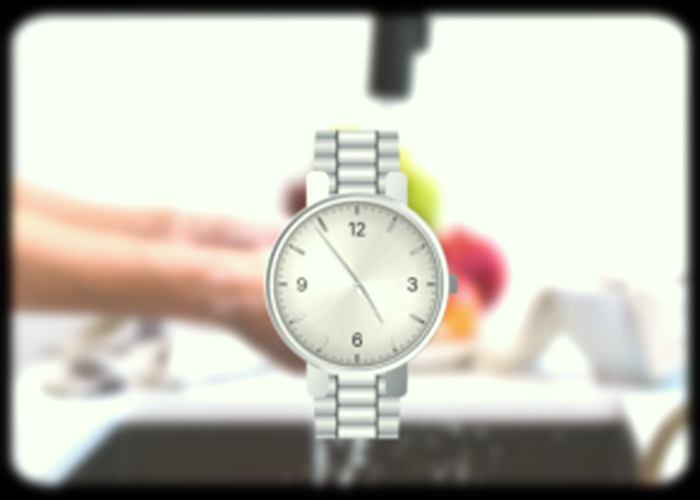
4:54
